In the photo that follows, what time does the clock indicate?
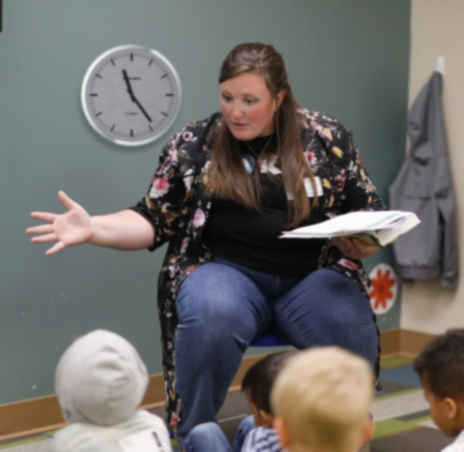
11:24
